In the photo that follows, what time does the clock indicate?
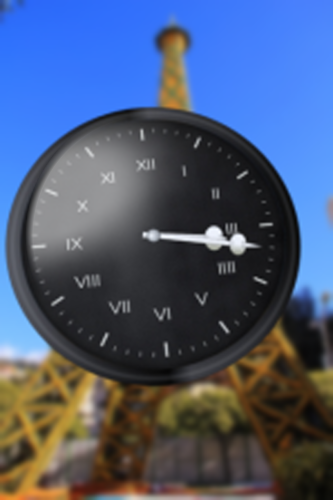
3:17
